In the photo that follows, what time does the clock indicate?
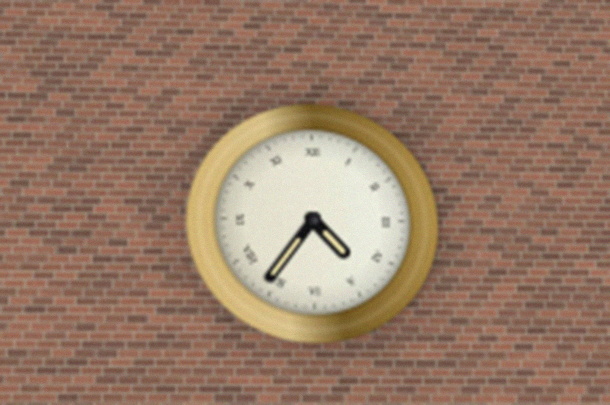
4:36
